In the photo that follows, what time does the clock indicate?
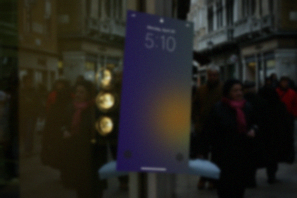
5:10
